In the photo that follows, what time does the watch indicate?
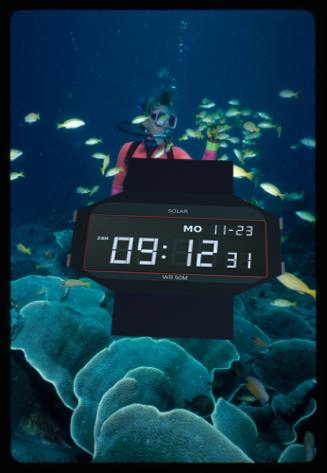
9:12:31
